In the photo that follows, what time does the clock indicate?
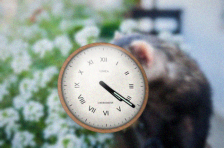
4:21
